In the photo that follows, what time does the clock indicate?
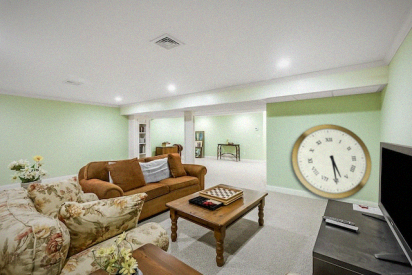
5:30
